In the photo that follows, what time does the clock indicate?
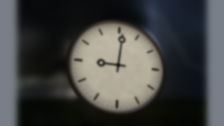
9:01
